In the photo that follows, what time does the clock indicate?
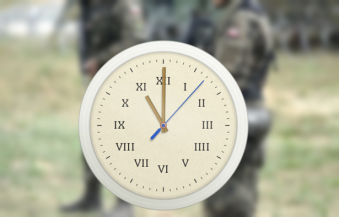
11:00:07
